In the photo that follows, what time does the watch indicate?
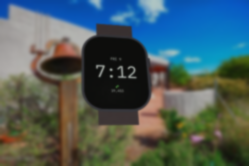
7:12
